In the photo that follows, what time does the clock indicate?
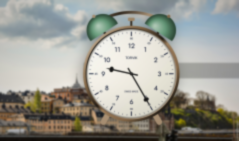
9:25
